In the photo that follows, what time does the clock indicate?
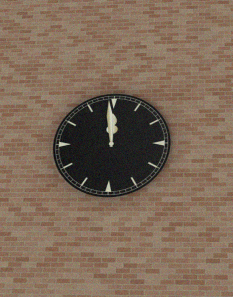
11:59
